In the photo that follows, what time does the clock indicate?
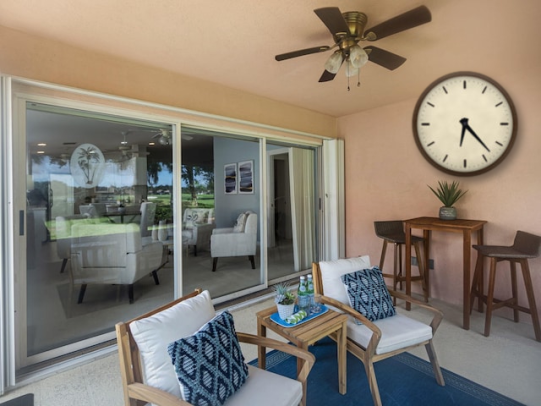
6:23
